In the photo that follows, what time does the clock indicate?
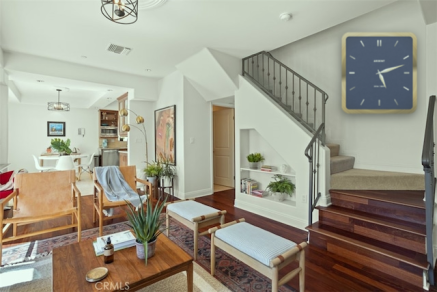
5:12
